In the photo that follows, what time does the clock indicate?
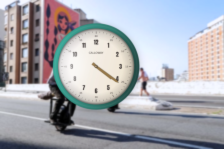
4:21
